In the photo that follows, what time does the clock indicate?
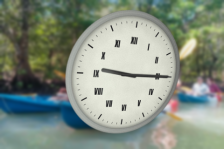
9:15
